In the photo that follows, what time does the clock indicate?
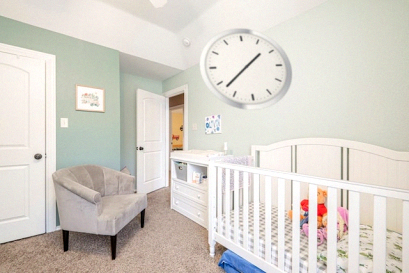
1:38
